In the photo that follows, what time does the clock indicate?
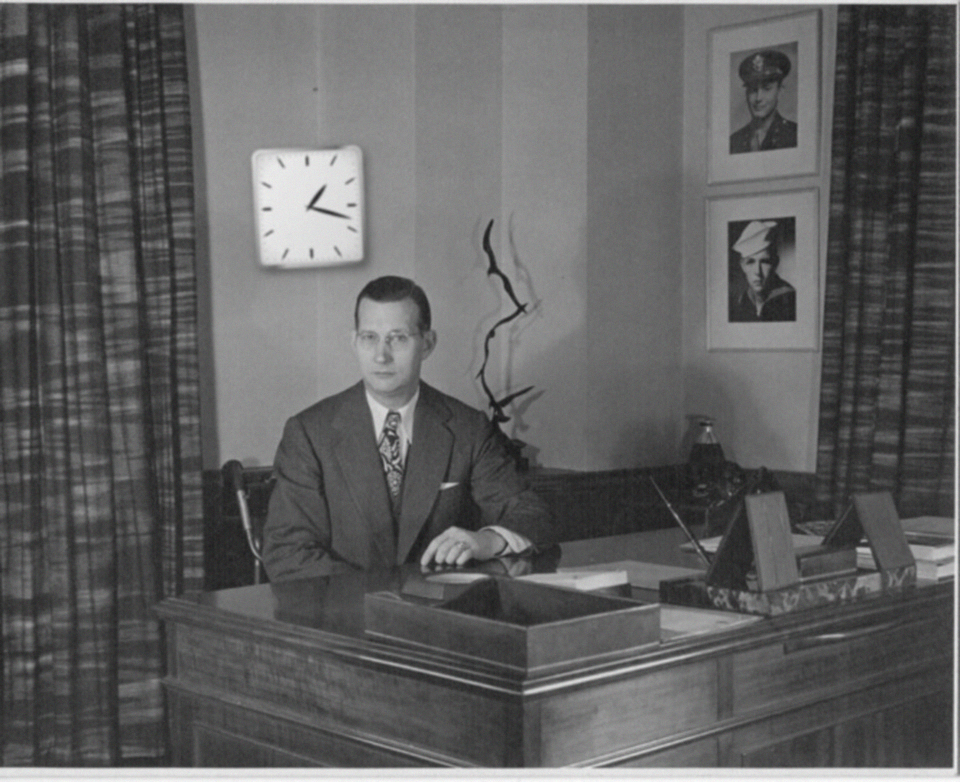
1:18
